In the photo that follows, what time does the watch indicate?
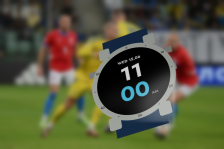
11:00
